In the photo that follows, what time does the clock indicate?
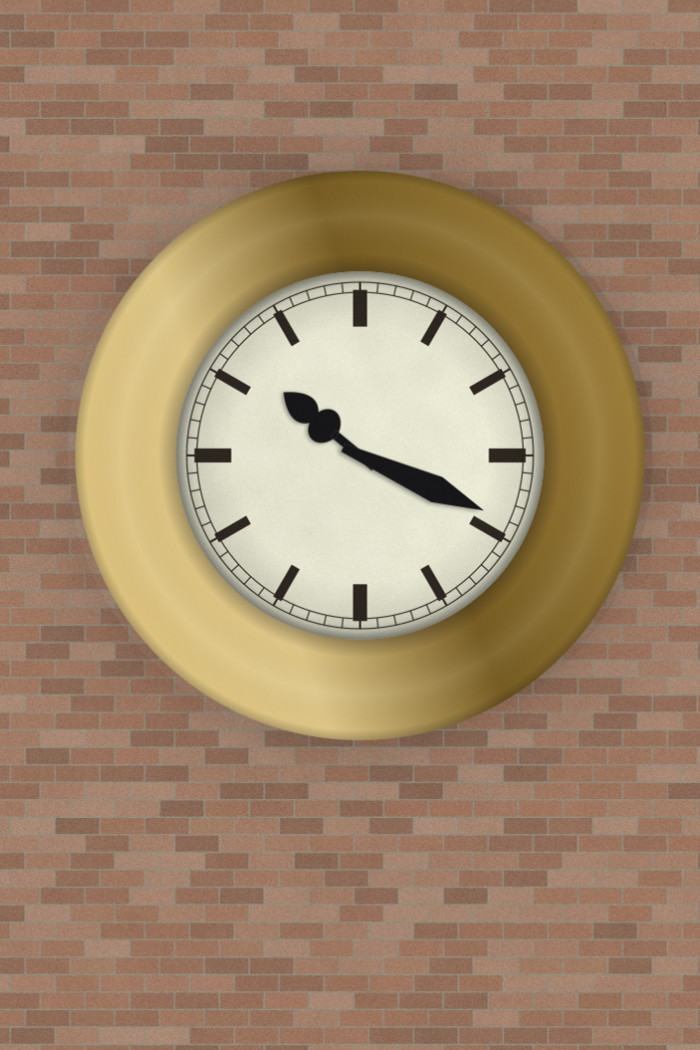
10:19
